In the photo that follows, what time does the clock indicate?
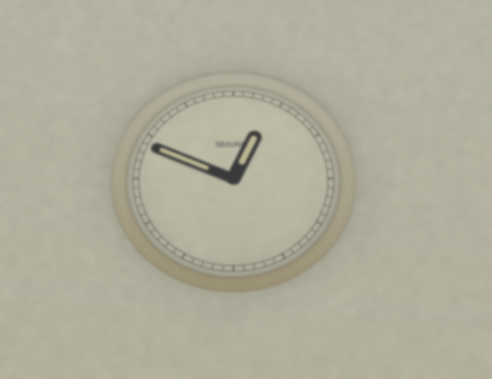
12:49
